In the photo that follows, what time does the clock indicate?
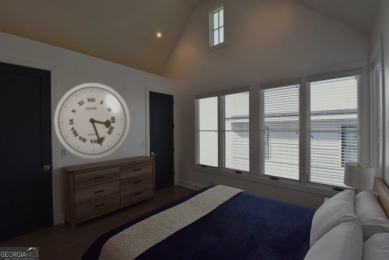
3:27
